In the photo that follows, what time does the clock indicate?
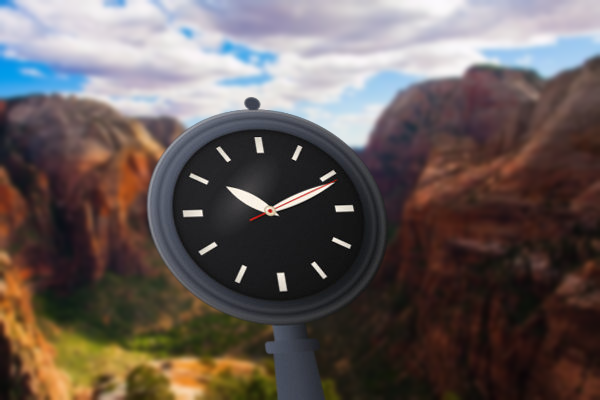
10:11:11
